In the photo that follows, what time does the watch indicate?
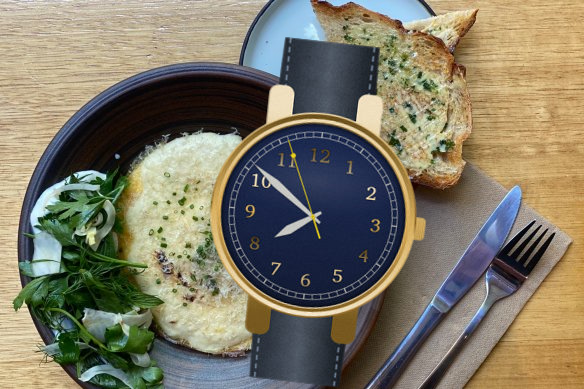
7:50:56
